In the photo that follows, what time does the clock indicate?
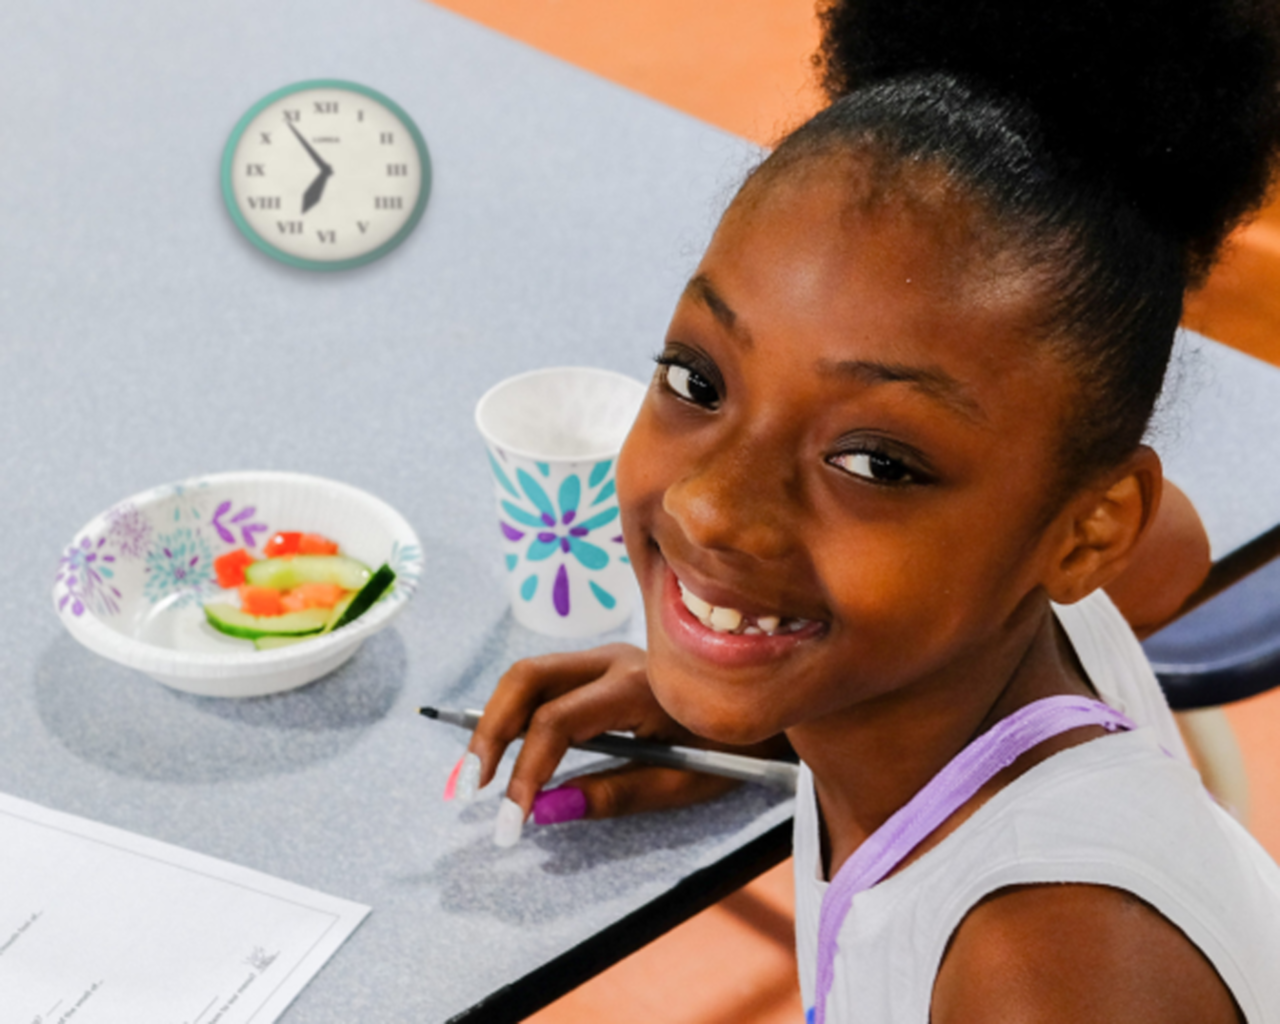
6:54
